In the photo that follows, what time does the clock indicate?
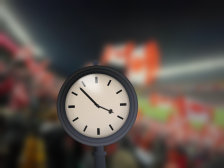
3:53
